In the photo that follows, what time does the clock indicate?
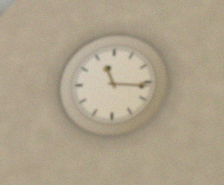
11:16
